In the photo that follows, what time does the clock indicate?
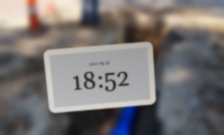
18:52
